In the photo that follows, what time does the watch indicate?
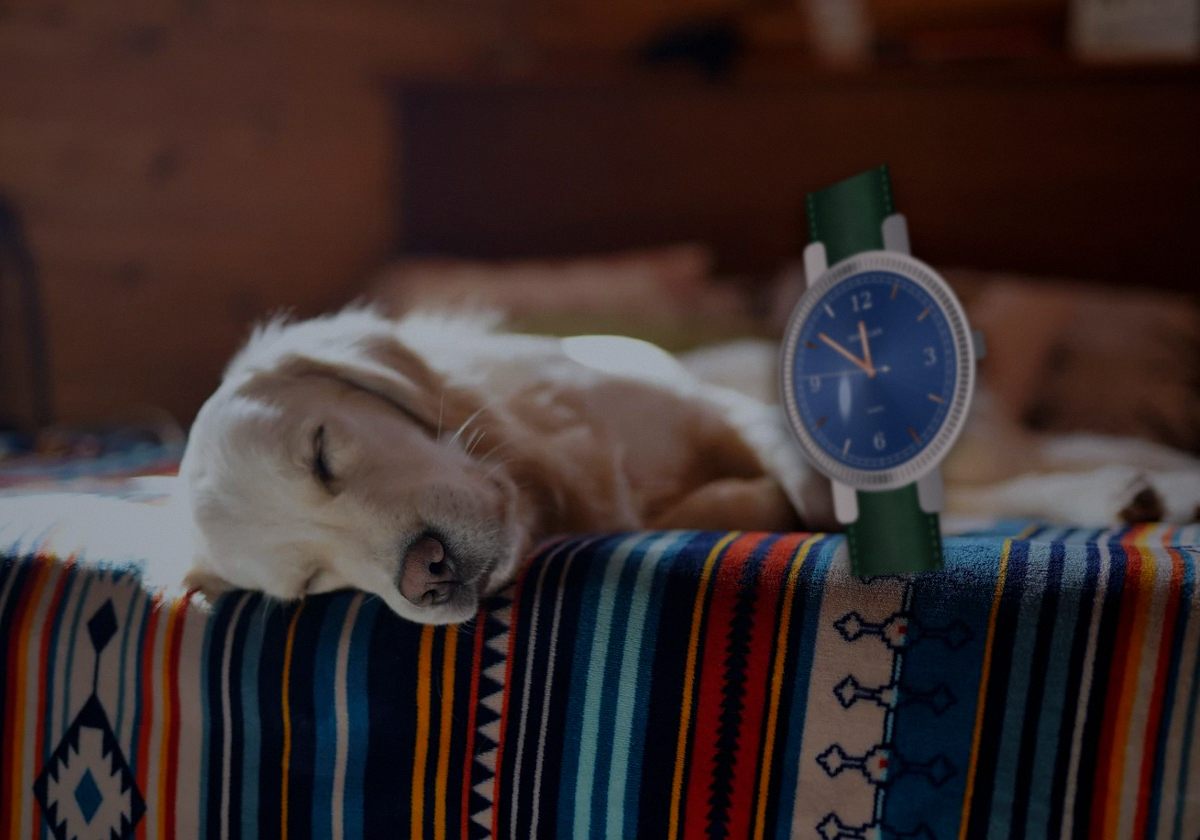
11:51:46
